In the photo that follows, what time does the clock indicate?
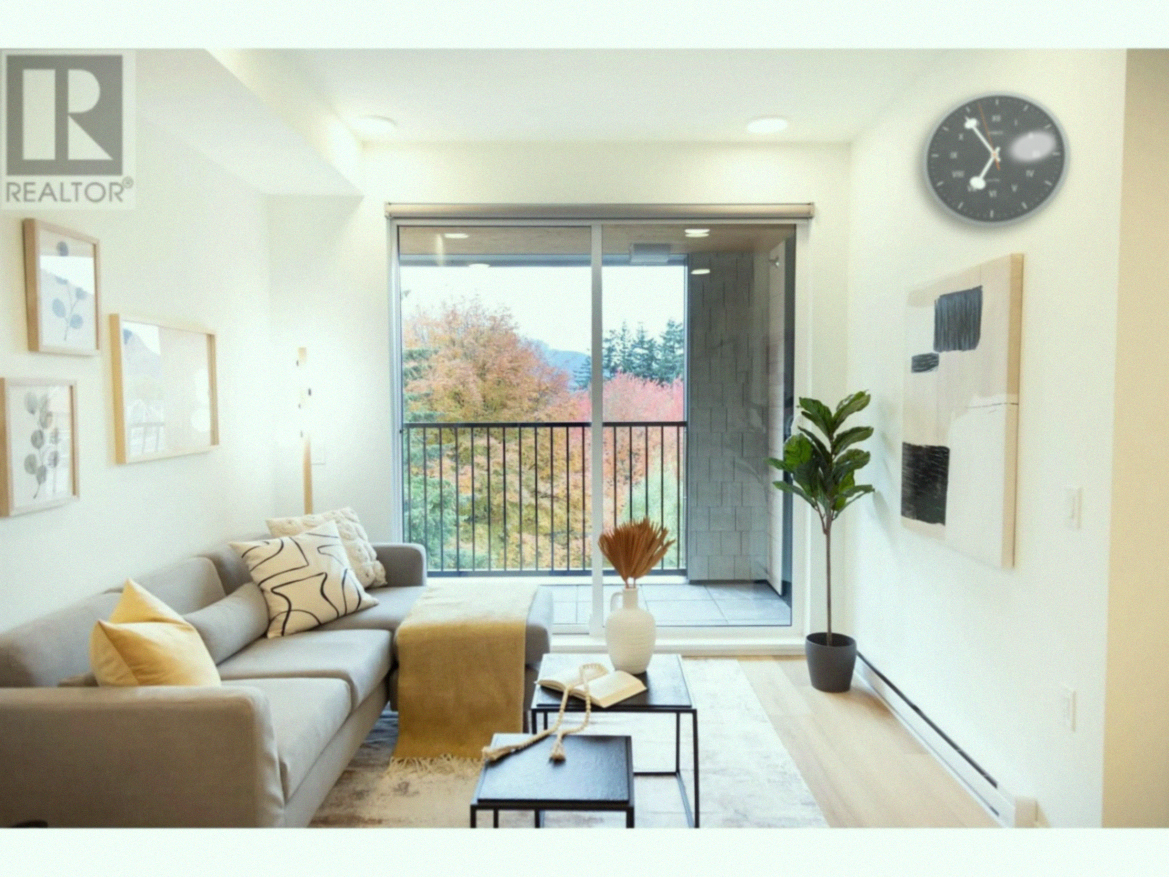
6:53:57
